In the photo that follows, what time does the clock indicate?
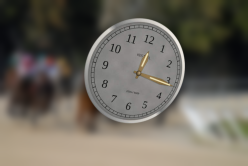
12:16
